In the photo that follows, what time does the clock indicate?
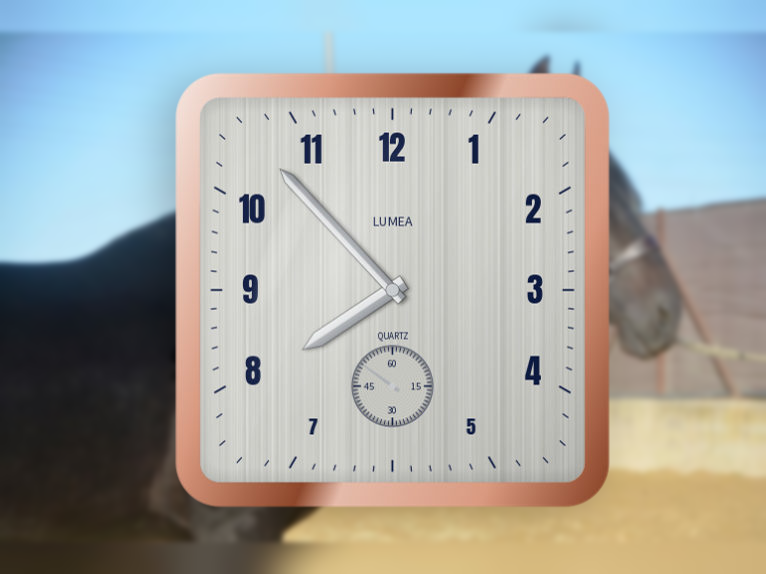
7:52:51
